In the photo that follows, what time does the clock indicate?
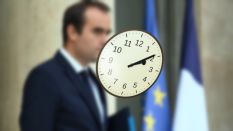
2:09
